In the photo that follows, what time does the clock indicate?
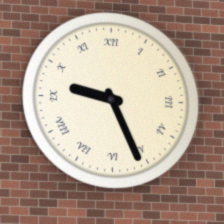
9:26
